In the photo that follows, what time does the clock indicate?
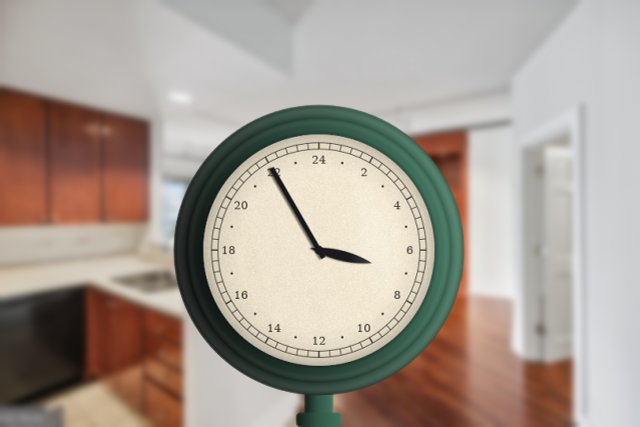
6:55
